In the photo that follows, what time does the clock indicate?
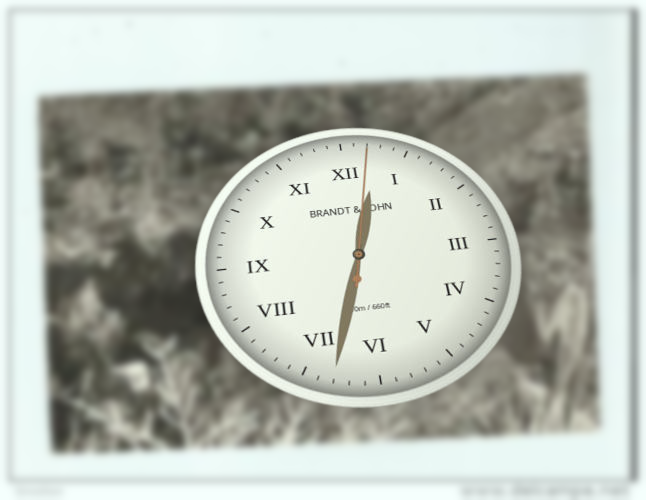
12:33:02
